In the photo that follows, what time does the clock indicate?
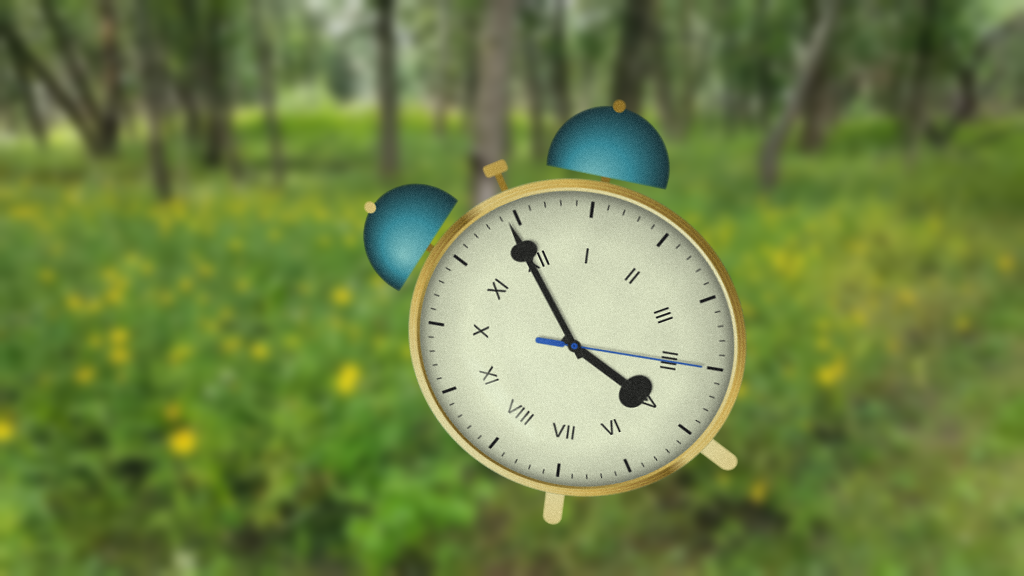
4:59:20
